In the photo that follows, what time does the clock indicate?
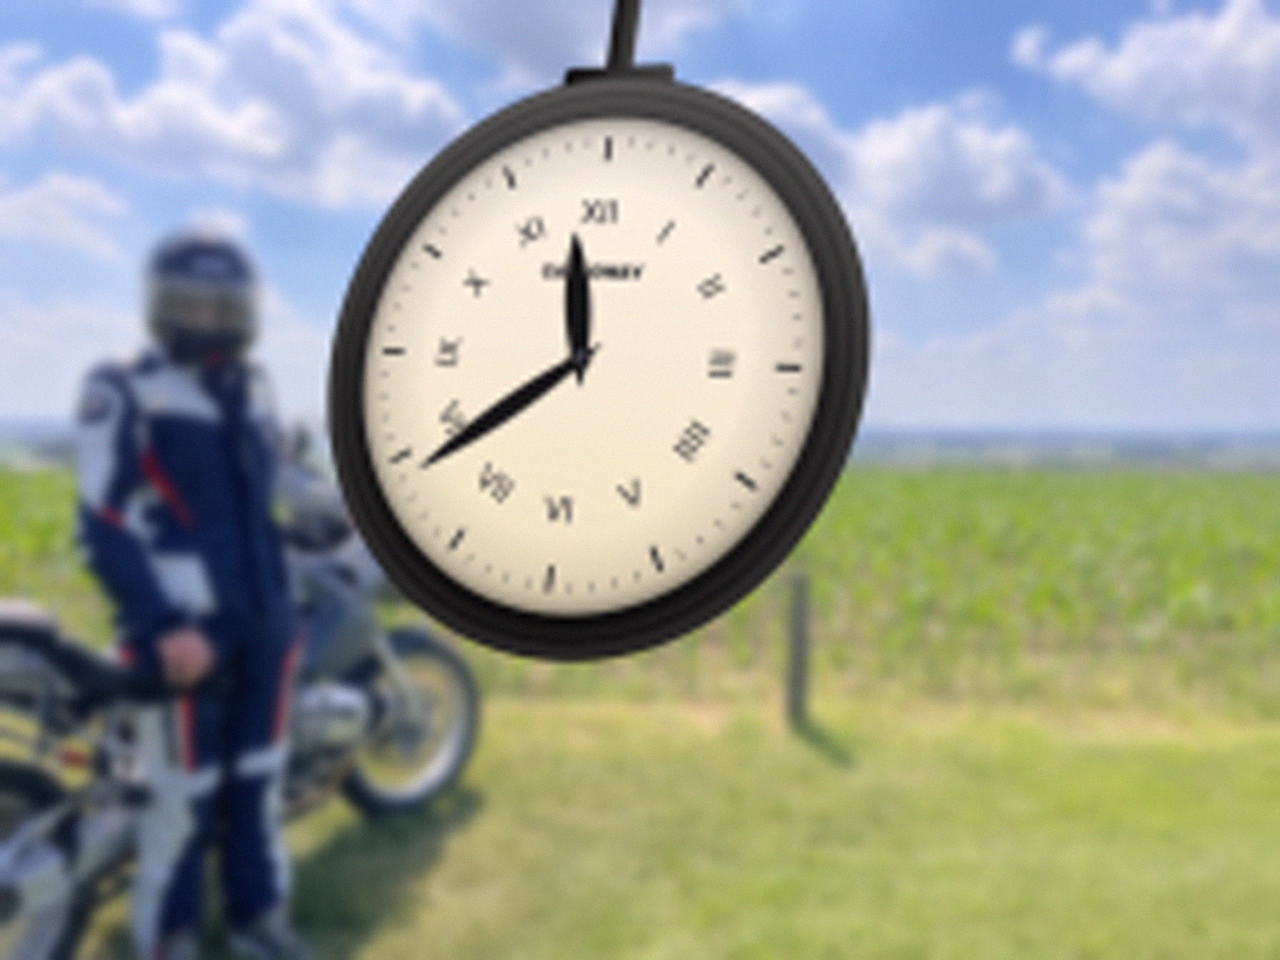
11:39
